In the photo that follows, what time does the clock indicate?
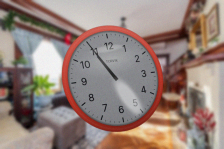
10:55
